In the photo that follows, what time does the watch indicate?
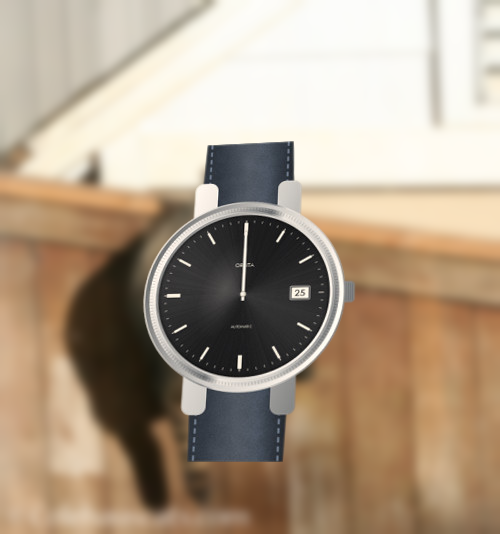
12:00
